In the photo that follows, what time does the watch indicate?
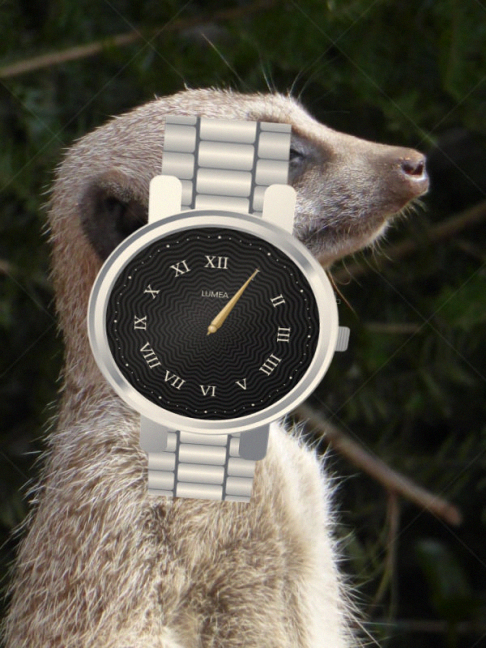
1:05
